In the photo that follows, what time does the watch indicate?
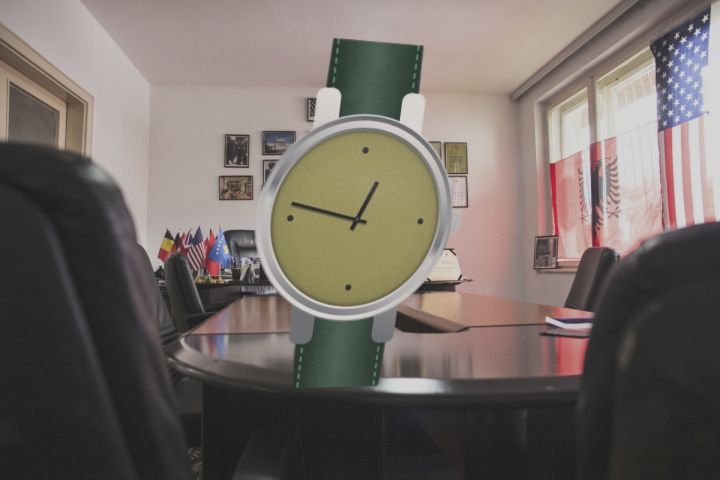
12:47
